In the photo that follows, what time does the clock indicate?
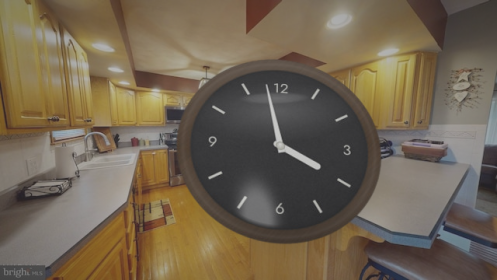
3:58
